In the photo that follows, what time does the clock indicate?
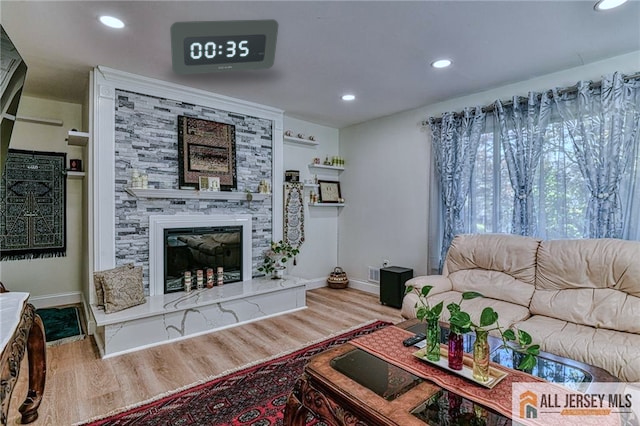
0:35
